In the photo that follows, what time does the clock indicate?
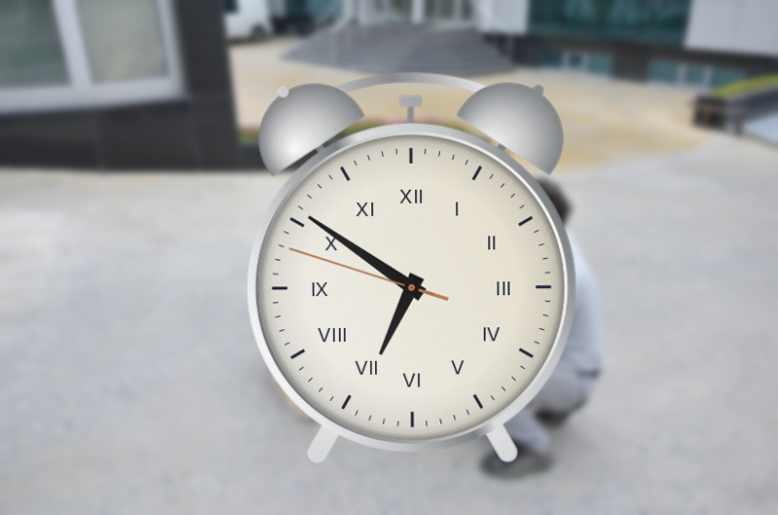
6:50:48
